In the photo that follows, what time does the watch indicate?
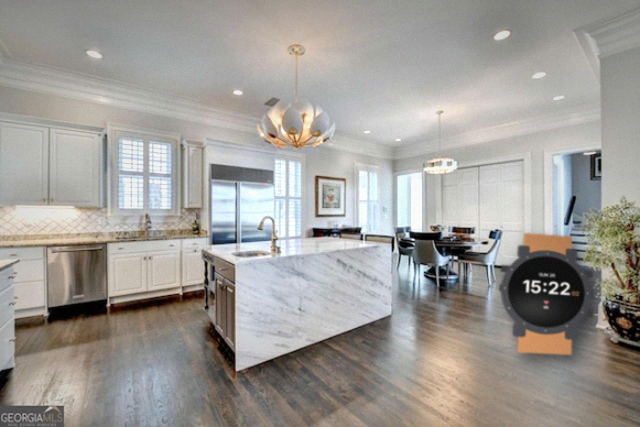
15:22
